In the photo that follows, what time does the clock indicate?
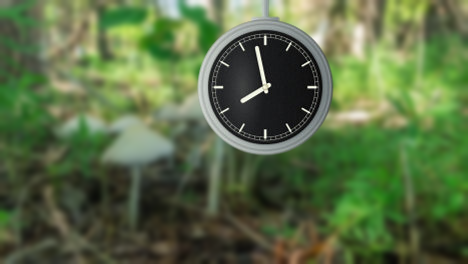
7:58
